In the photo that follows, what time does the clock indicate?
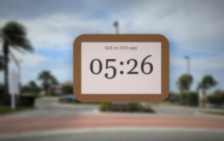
5:26
